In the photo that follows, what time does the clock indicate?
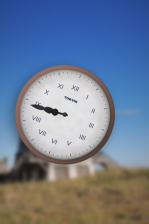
8:44
